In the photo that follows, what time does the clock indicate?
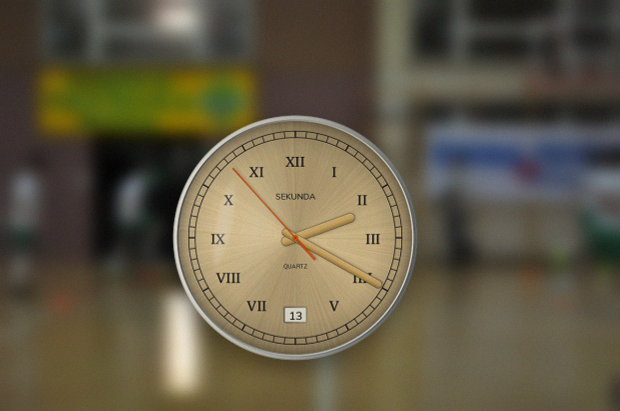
2:19:53
